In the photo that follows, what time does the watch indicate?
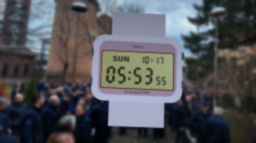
5:53
